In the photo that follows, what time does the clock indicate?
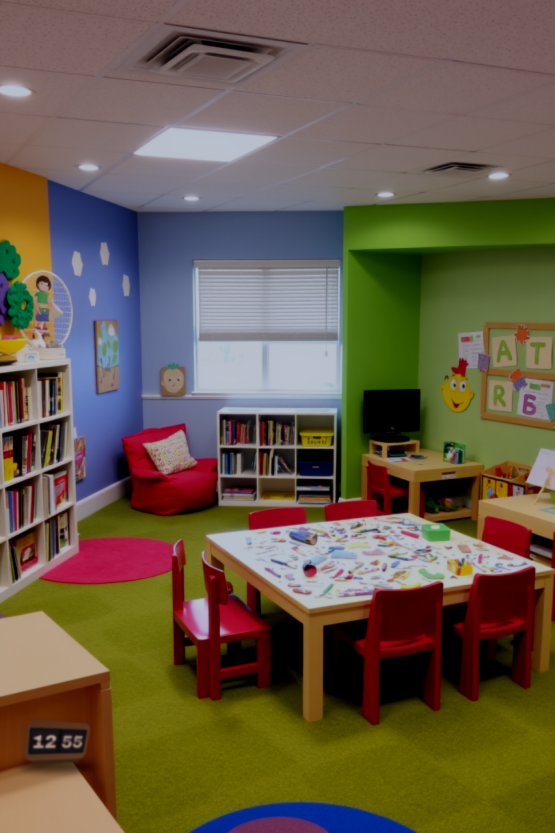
12:55
